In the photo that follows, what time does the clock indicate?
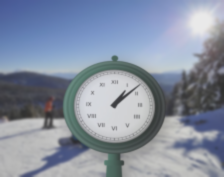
1:08
